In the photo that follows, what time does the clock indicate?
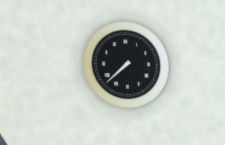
7:38
